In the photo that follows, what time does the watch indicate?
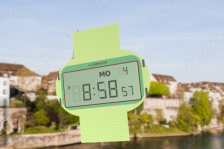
8:58:57
